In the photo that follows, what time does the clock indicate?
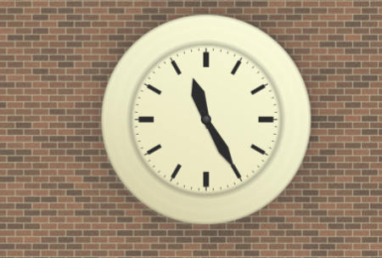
11:25
